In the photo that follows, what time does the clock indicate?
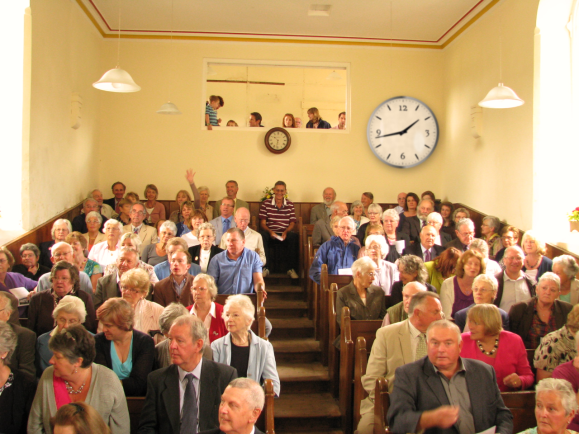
1:43
